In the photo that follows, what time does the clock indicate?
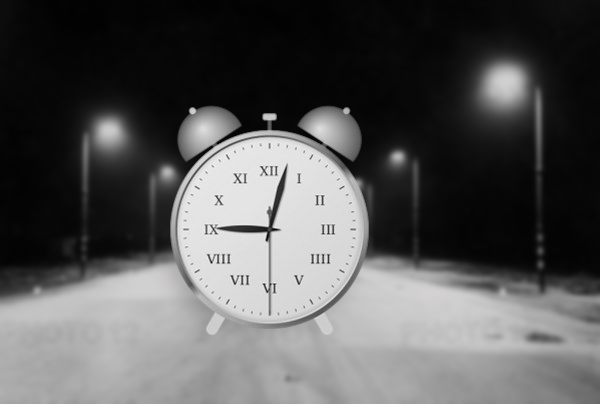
9:02:30
